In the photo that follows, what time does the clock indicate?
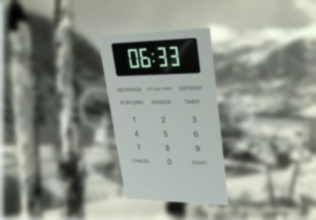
6:33
